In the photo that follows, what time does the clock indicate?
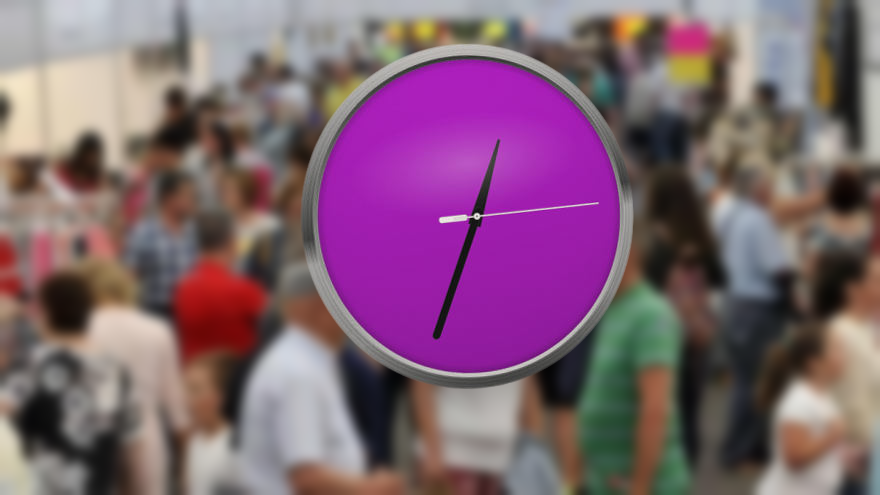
12:33:14
